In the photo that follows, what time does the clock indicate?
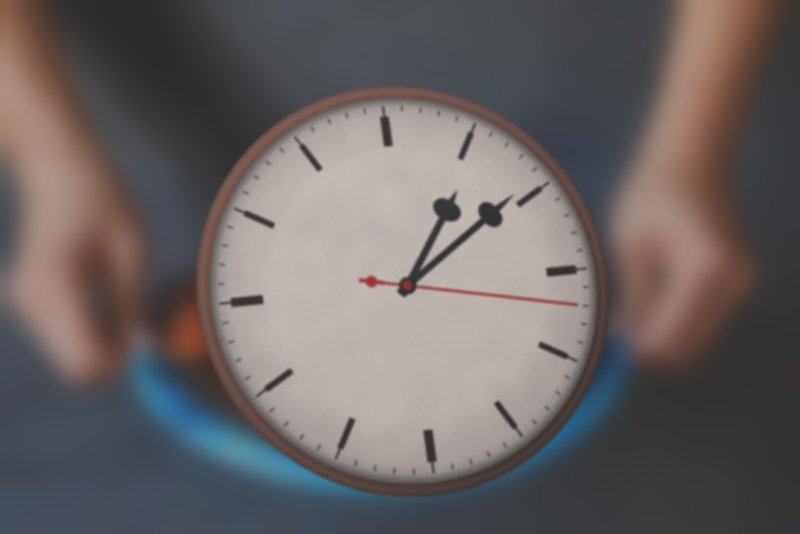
1:09:17
